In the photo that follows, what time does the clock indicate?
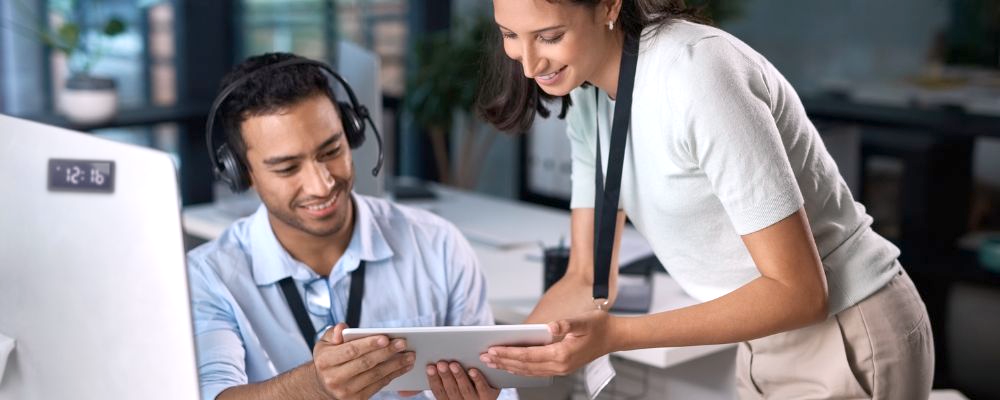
12:16
